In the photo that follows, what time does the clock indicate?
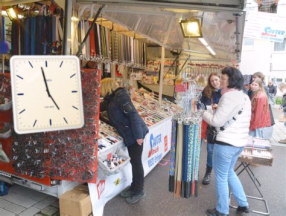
4:58
